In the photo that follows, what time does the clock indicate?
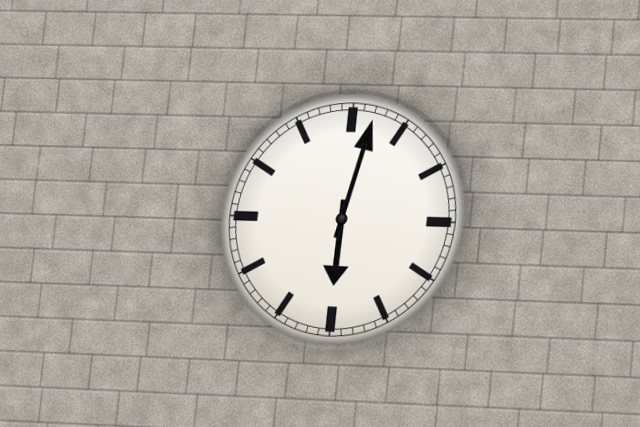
6:02
